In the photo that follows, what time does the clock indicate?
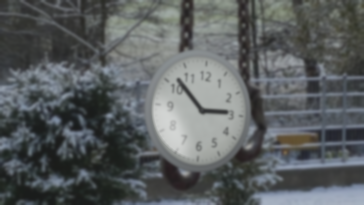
2:52
